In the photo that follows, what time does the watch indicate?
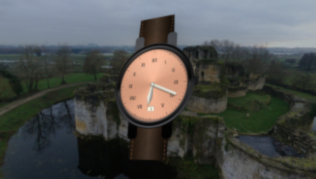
6:19
